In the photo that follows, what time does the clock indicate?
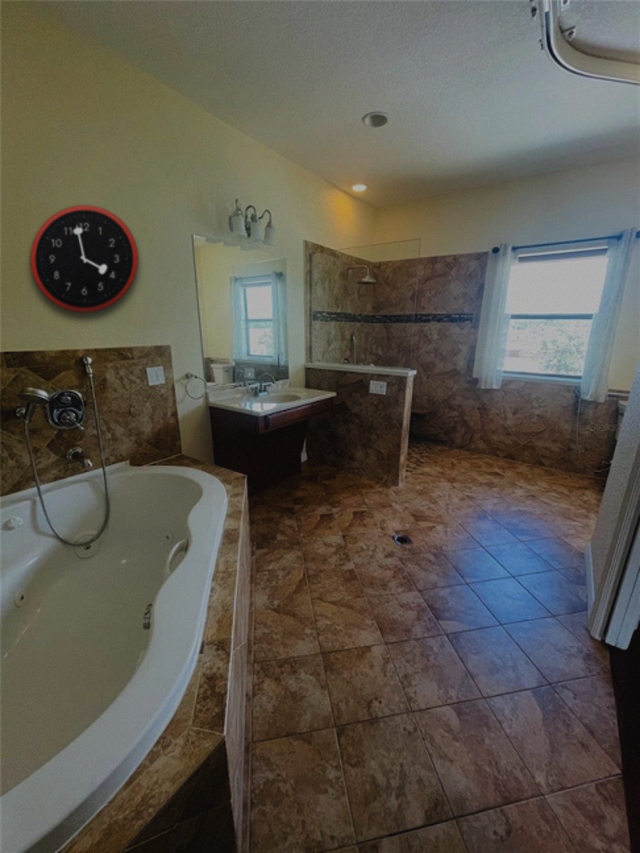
3:58
